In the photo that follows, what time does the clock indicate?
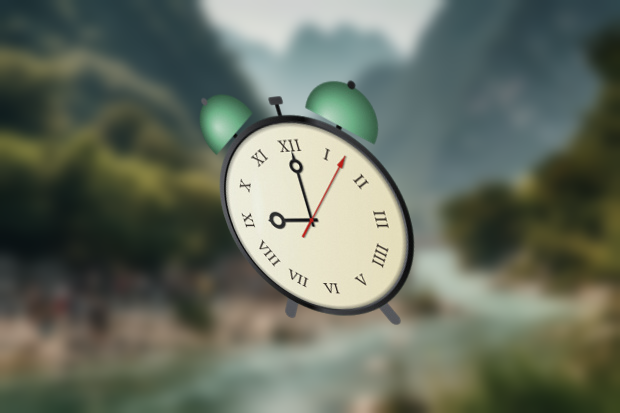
9:00:07
